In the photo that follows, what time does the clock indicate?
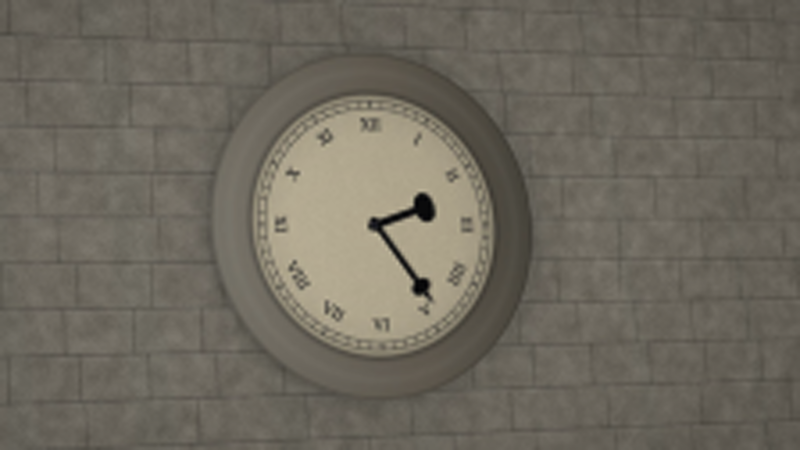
2:24
